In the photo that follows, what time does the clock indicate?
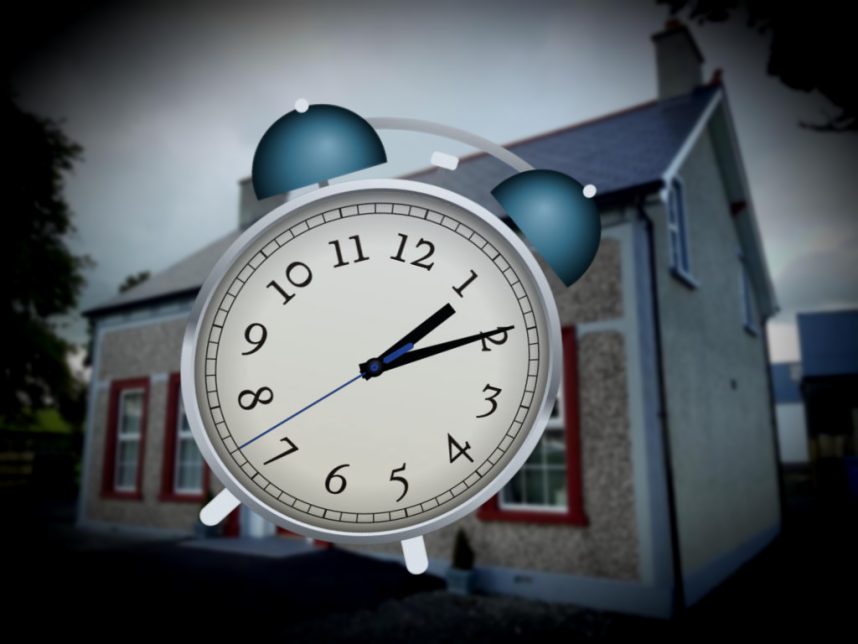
1:09:37
